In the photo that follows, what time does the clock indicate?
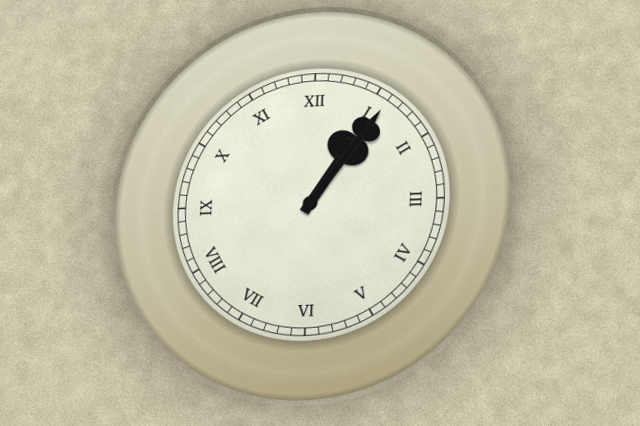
1:06
